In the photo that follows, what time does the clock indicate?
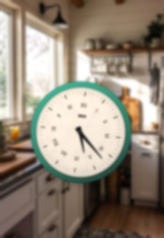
5:22
